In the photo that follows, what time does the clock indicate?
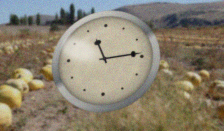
11:14
